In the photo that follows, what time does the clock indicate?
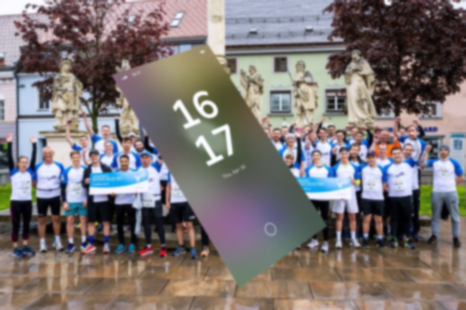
16:17
